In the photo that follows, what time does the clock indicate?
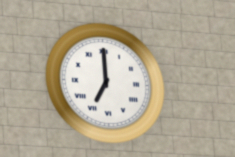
7:00
